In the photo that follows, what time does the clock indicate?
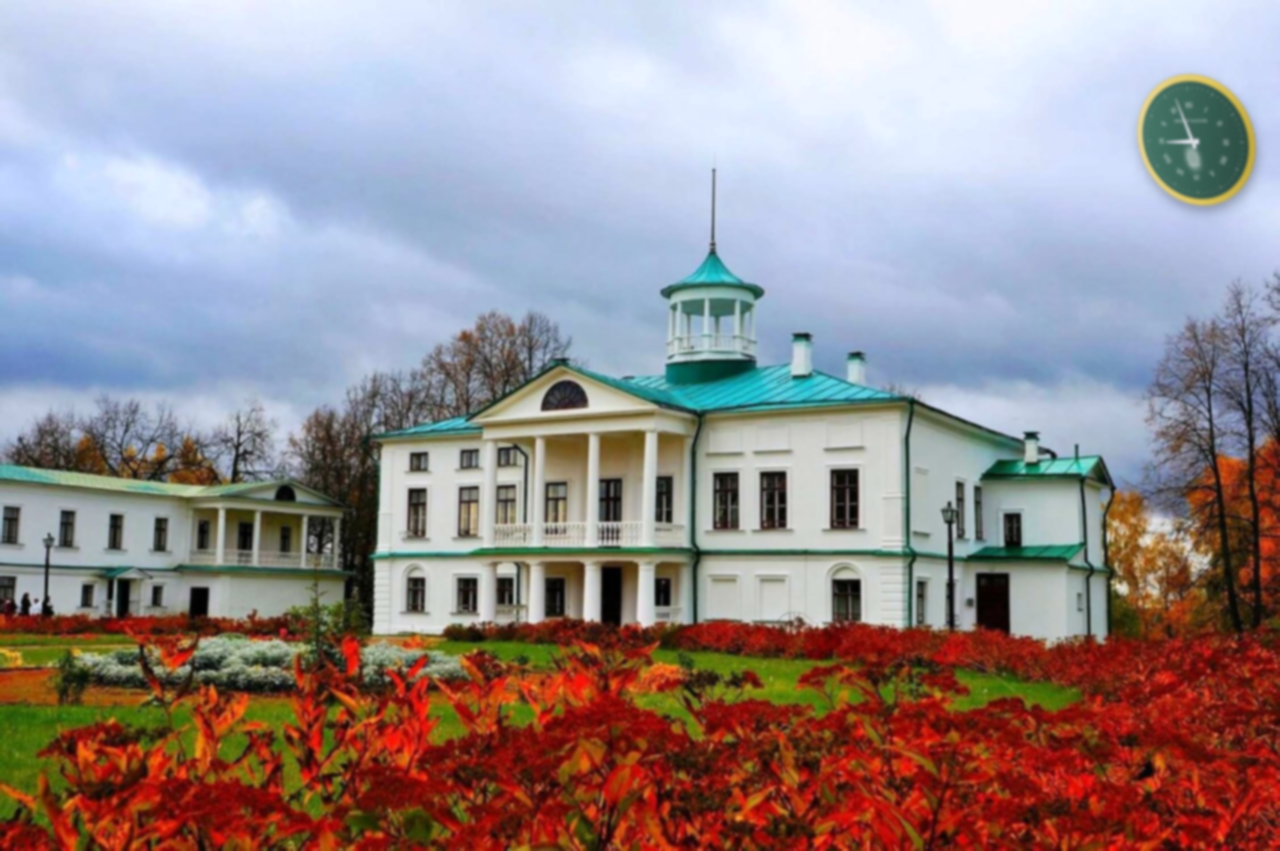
8:57
